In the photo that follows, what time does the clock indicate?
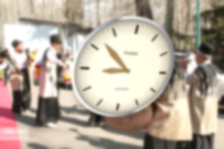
8:52
